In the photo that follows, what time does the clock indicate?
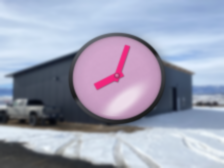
8:03
